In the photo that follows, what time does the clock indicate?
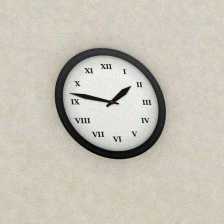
1:47
